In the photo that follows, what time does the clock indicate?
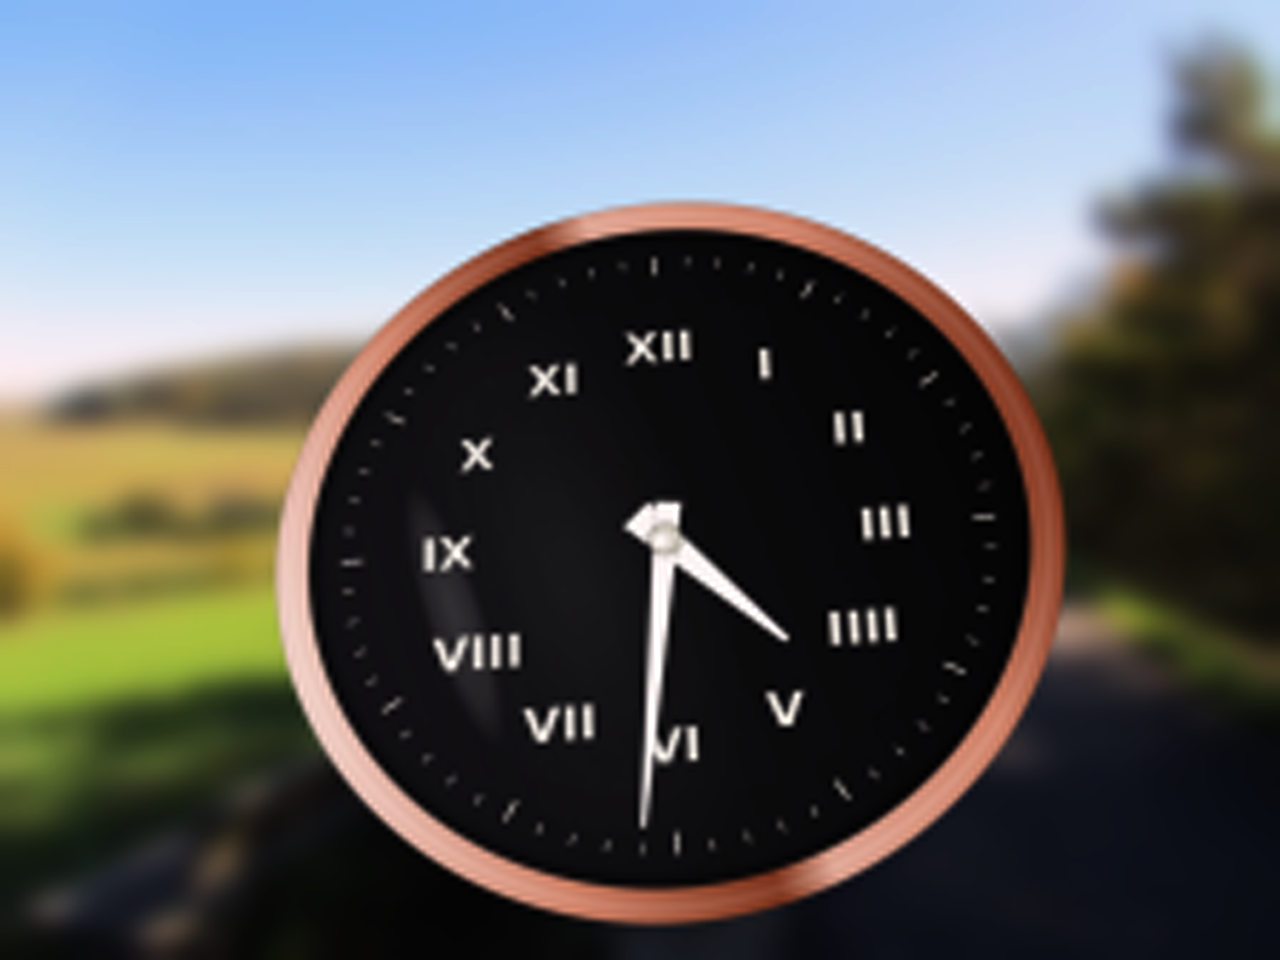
4:31
